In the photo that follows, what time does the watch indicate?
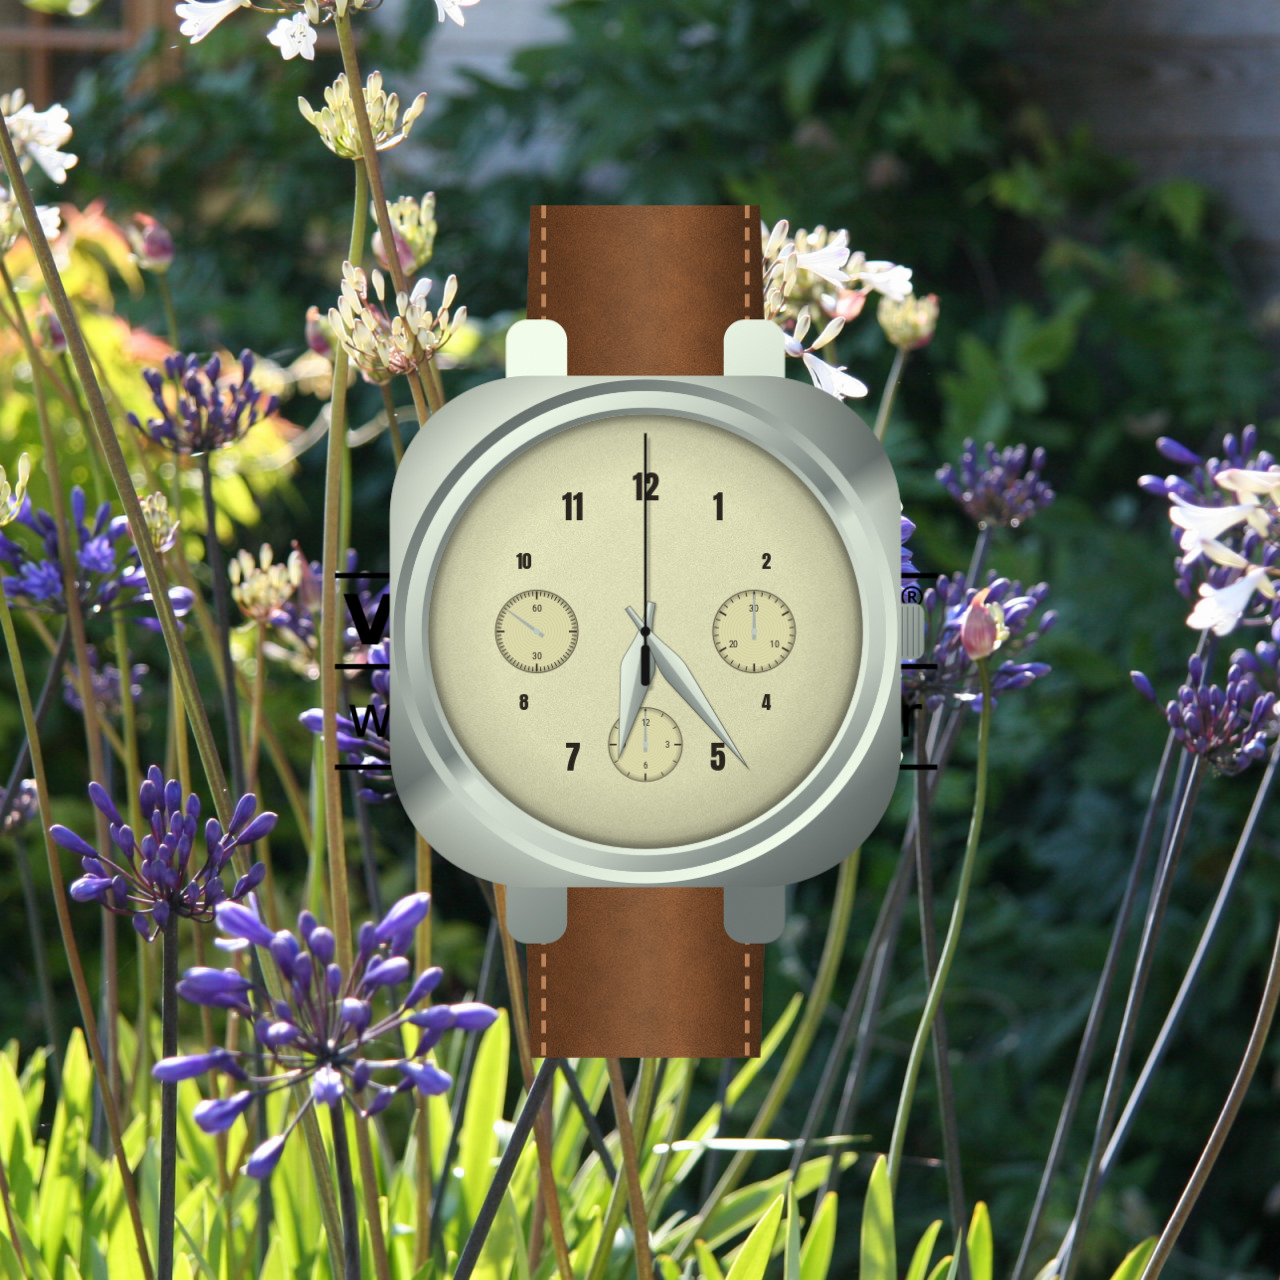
6:23:51
